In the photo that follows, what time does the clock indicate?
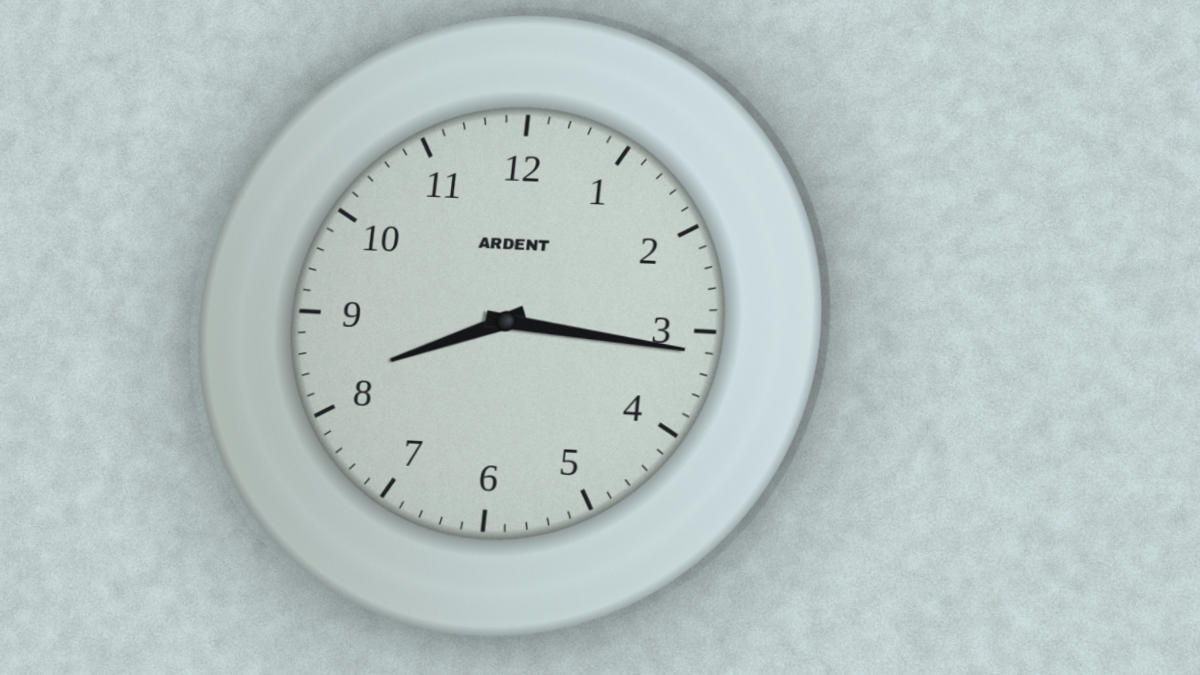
8:16
